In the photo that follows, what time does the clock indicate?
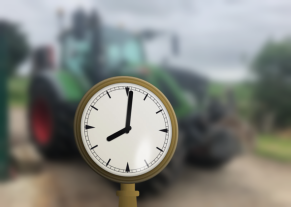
8:01
